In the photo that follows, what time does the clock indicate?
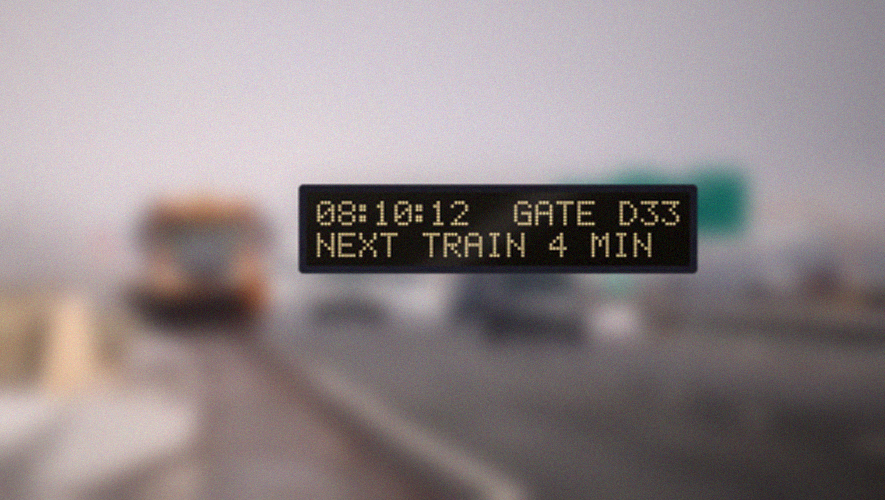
8:10:12
